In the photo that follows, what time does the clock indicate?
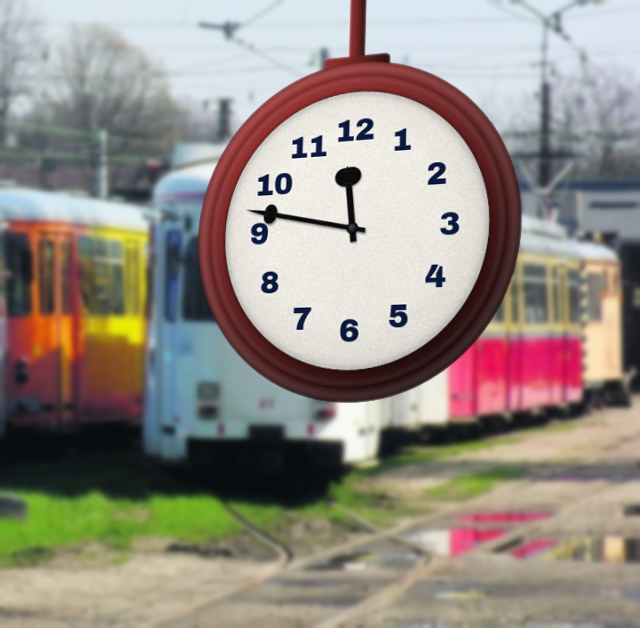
11:47
